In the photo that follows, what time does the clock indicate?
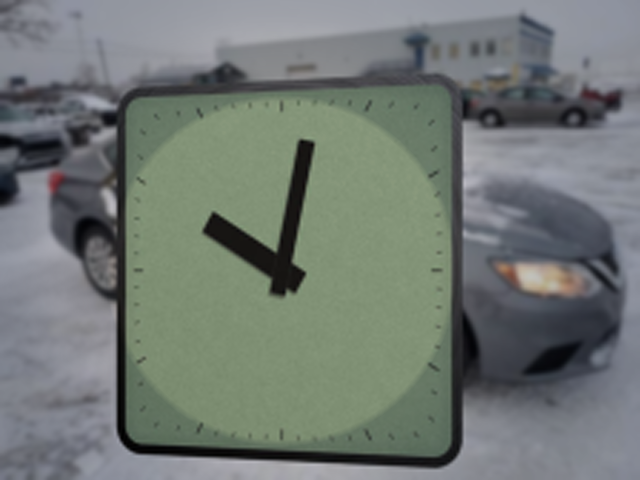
10:02
